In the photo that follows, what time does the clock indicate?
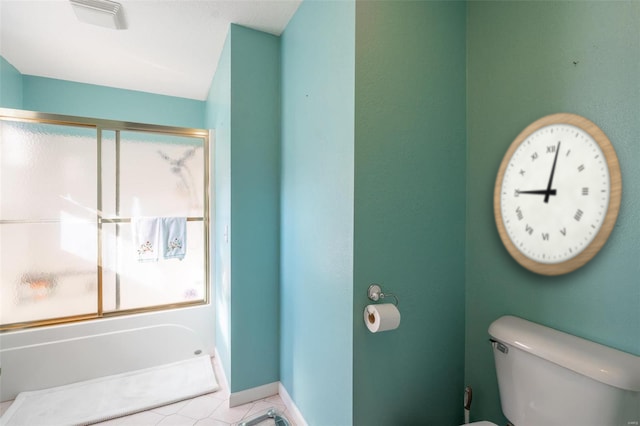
9:02
